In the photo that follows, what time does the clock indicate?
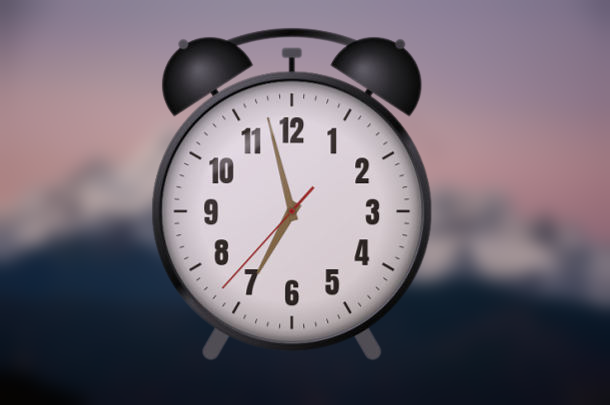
6:57:37
